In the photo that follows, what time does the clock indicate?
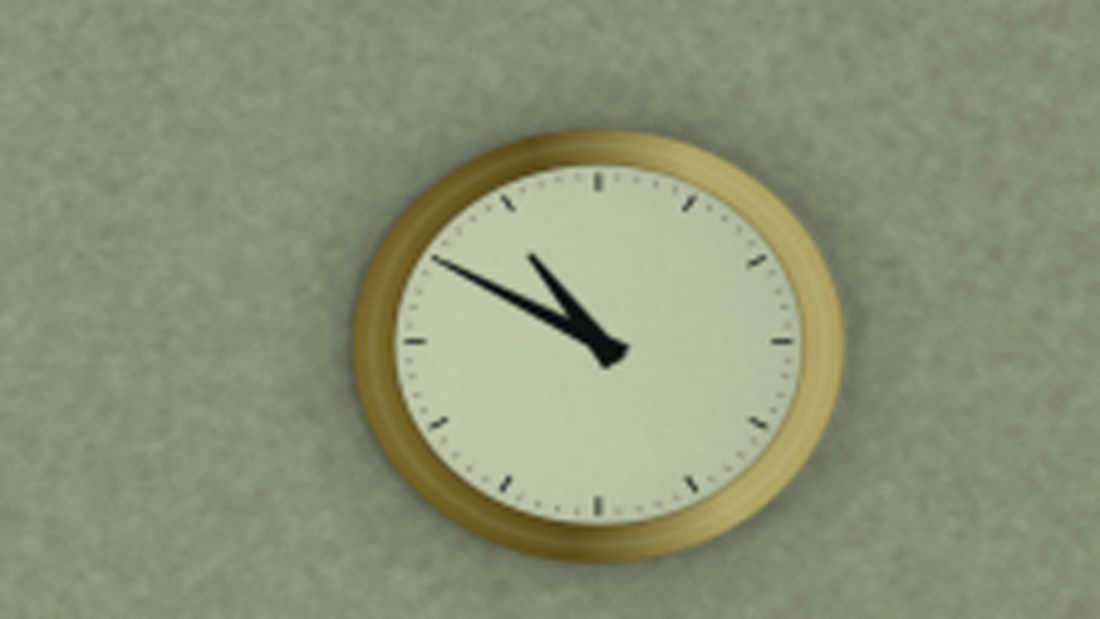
10:50
